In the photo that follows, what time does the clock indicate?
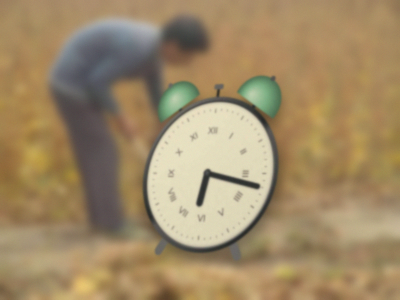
6:17
